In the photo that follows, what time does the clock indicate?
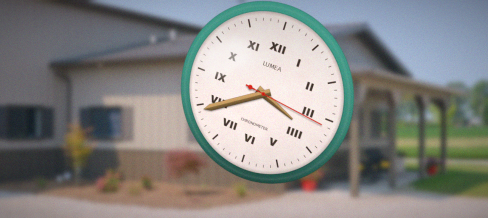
3:39:16
